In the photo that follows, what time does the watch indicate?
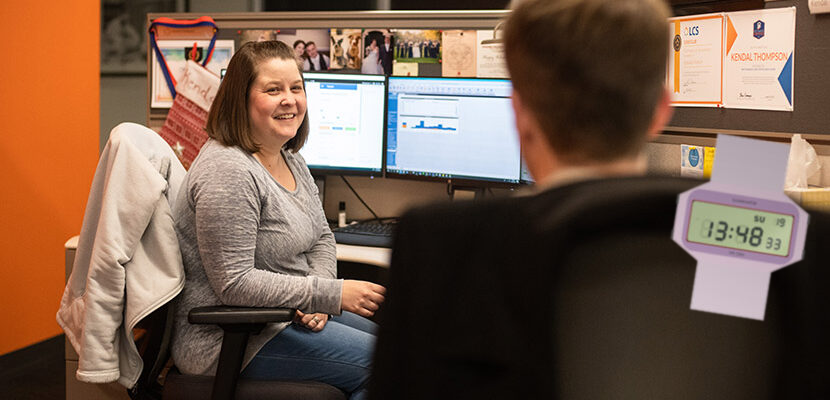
13:48:33
